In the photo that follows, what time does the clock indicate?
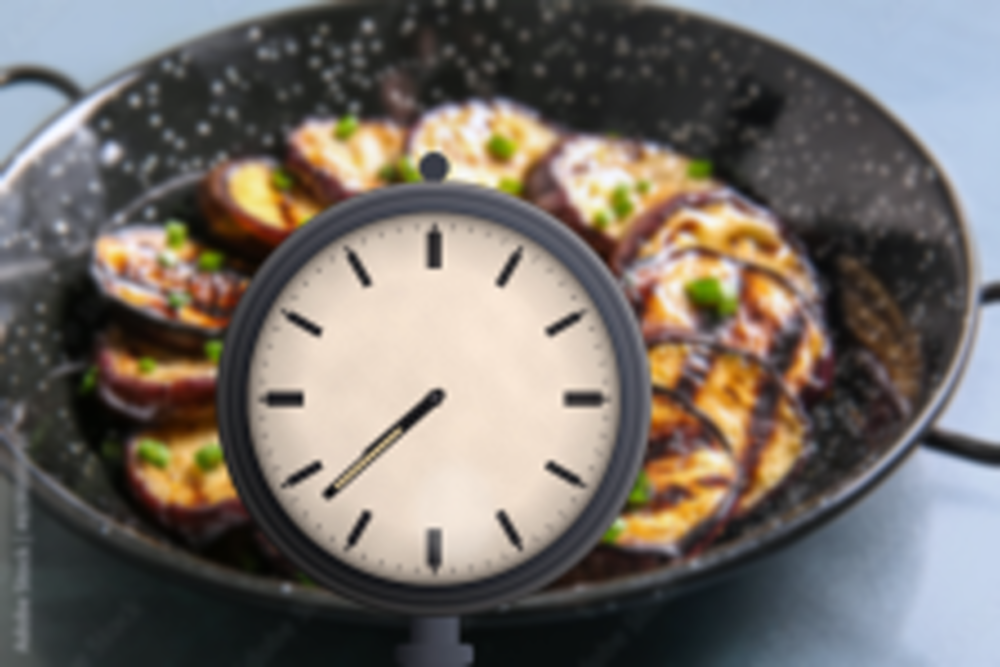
7:38
